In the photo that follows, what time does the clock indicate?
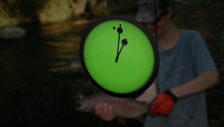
1:02
